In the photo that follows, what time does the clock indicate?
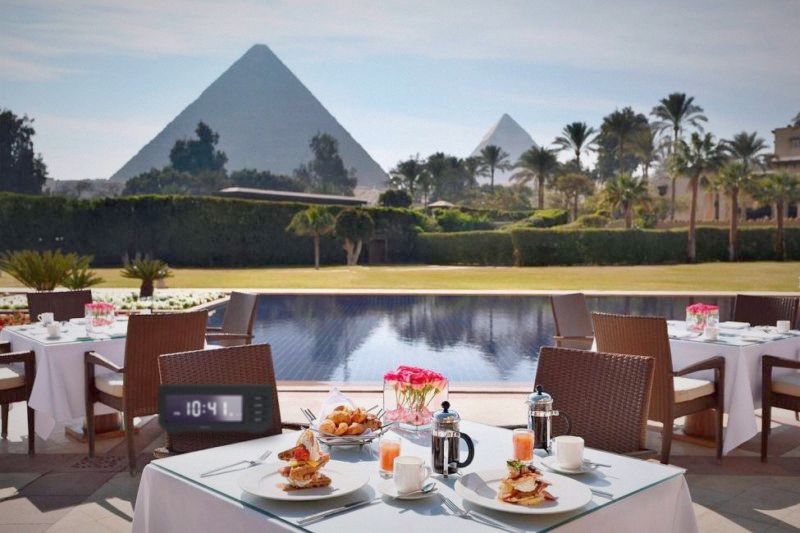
10:41
